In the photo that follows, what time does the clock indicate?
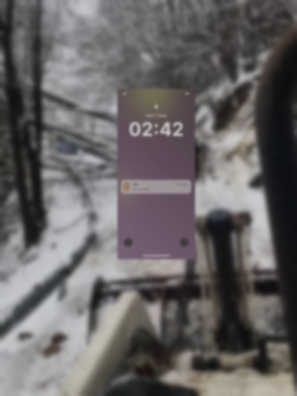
2:42
